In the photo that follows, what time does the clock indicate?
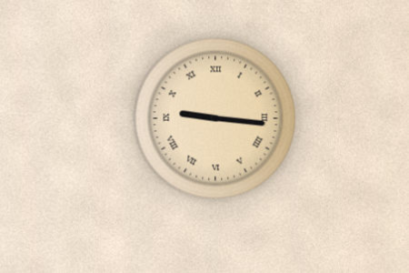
9:16
